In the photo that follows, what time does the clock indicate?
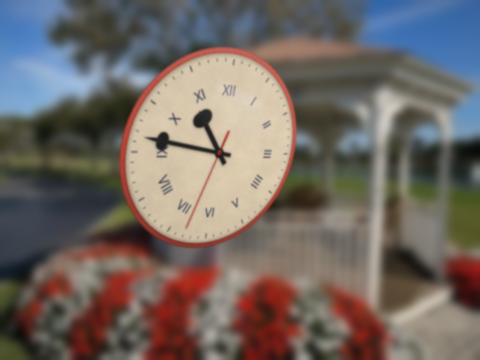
10:46:33
